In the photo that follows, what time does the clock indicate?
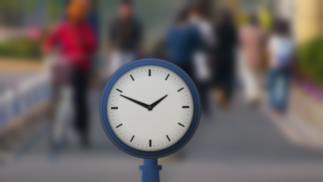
1:49
